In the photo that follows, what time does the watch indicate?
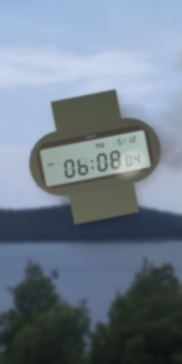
6:08:04
